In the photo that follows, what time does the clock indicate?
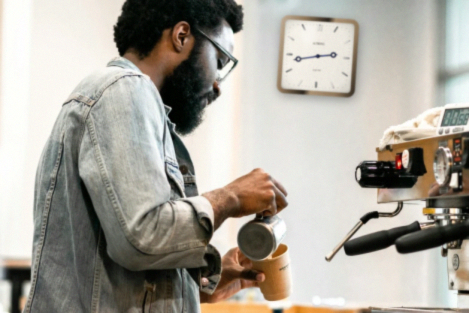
2:43
